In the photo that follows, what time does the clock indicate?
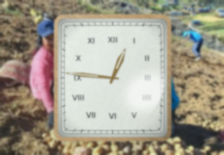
12:46
